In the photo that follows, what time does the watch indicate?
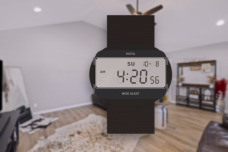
4:20:56
